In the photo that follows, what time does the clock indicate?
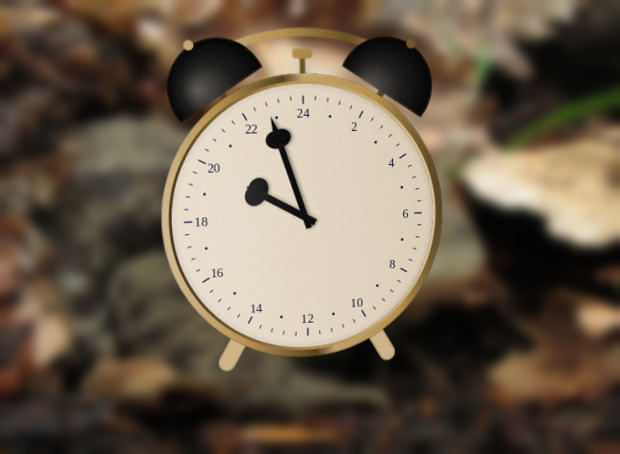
19:57
